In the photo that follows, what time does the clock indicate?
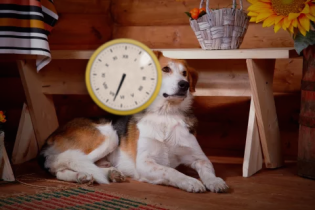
6:33
